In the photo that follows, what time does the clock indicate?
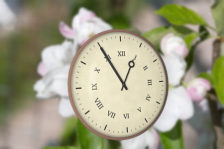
12:55
